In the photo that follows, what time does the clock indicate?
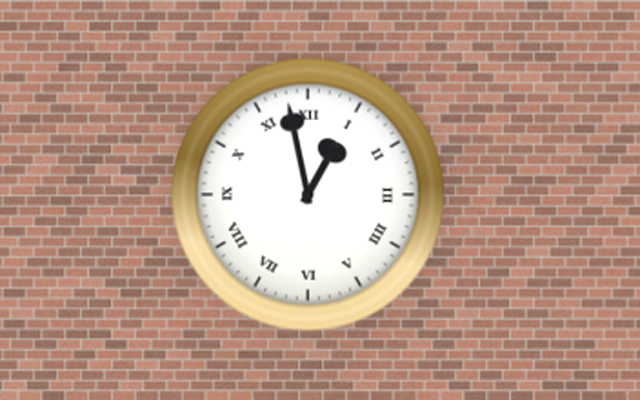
12:58
